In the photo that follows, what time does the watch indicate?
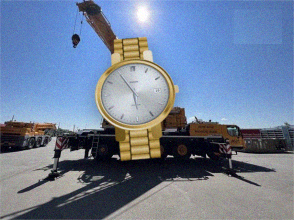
5:55
